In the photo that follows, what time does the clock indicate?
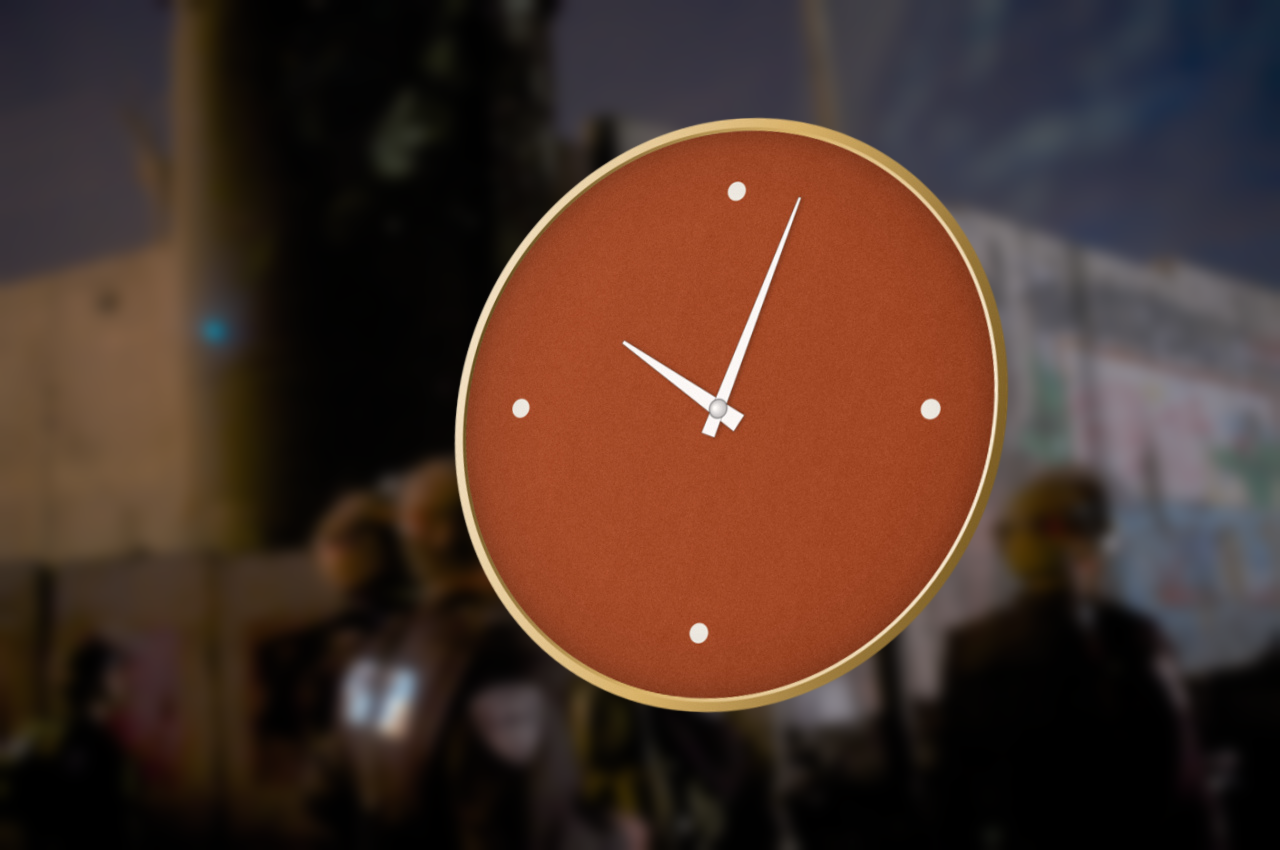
10:03
